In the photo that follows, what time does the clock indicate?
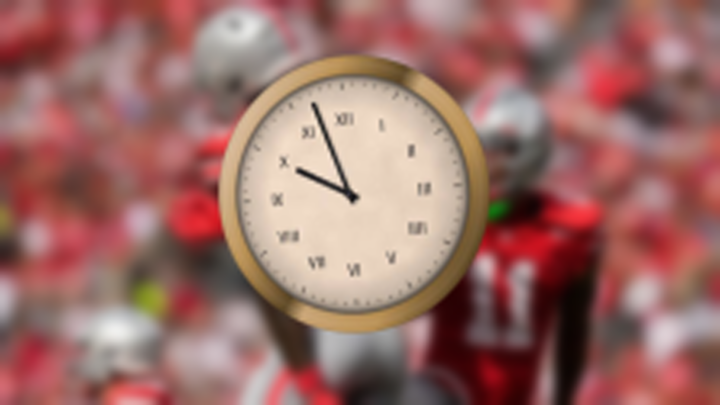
9:57
